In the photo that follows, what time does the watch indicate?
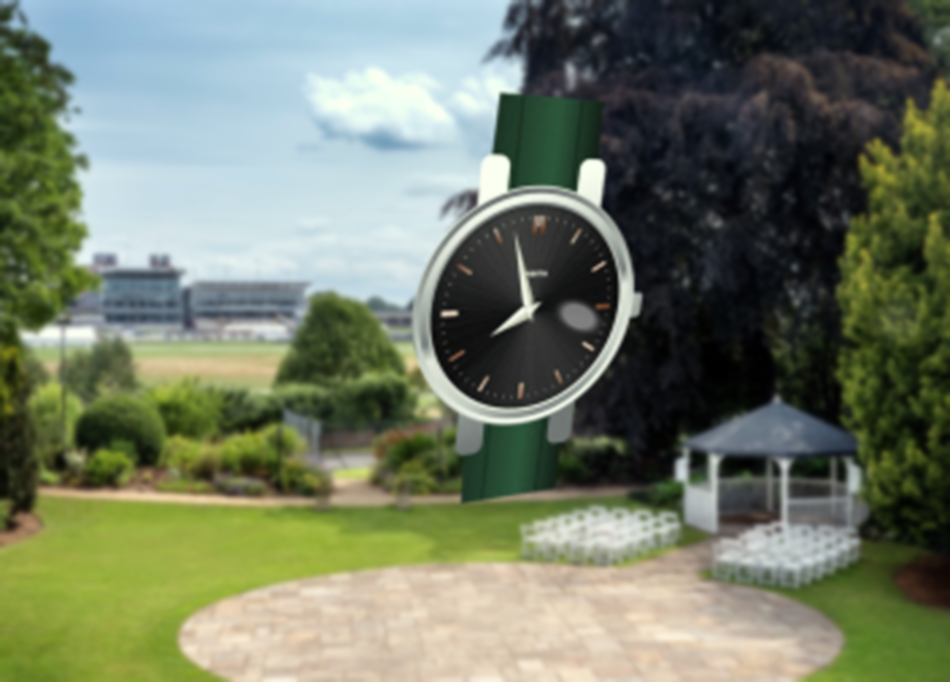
7:57
